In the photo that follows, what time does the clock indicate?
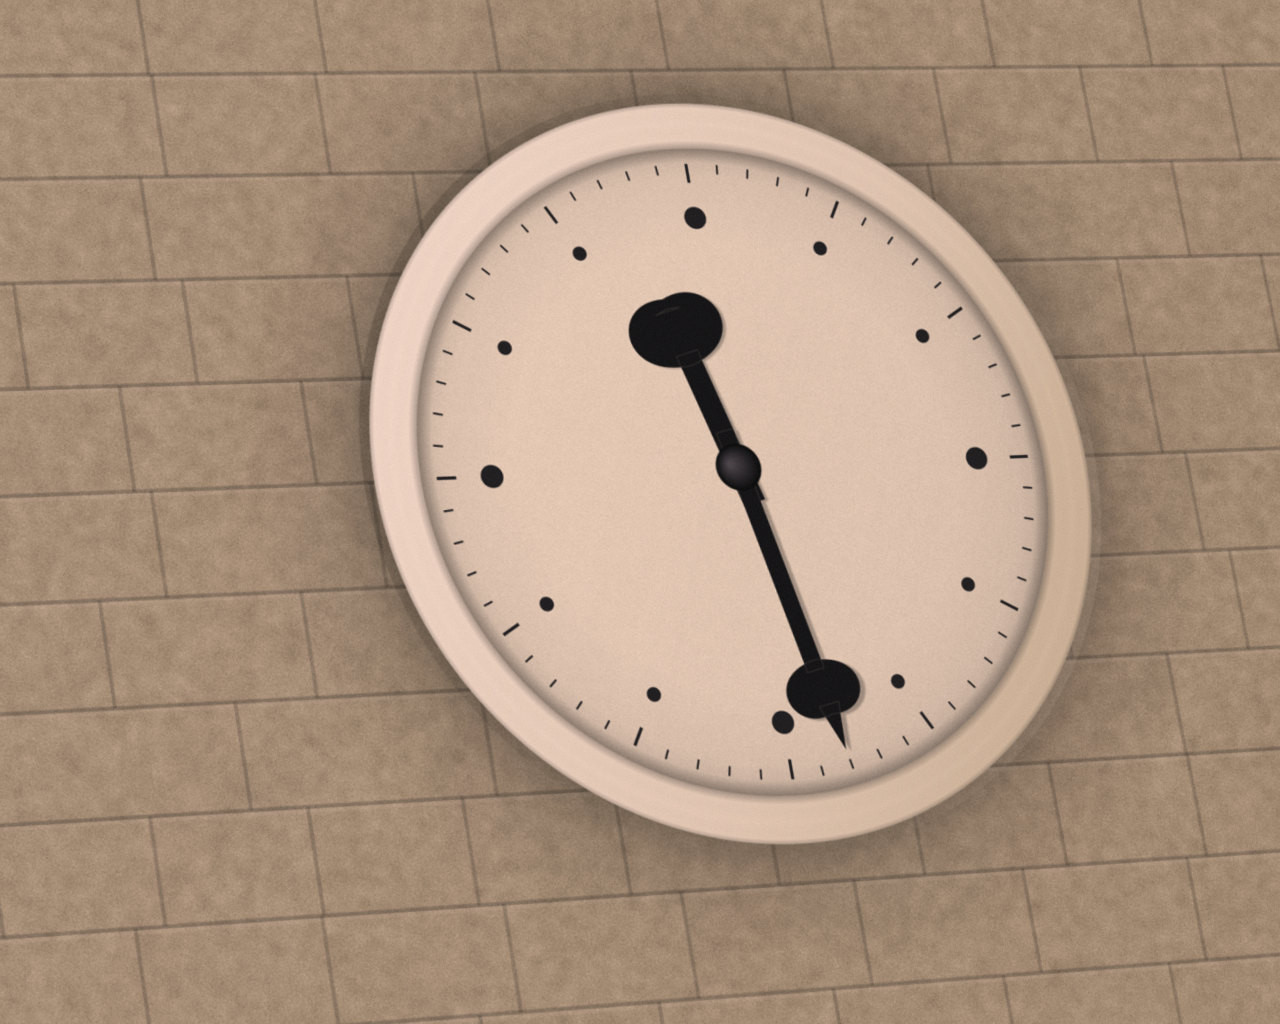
11:28
